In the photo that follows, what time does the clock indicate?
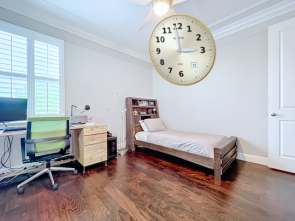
2:59
